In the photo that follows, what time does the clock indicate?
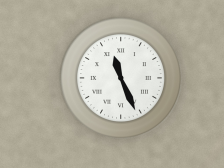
11:26
